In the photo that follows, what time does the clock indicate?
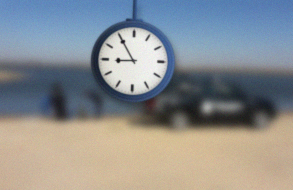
8:55
